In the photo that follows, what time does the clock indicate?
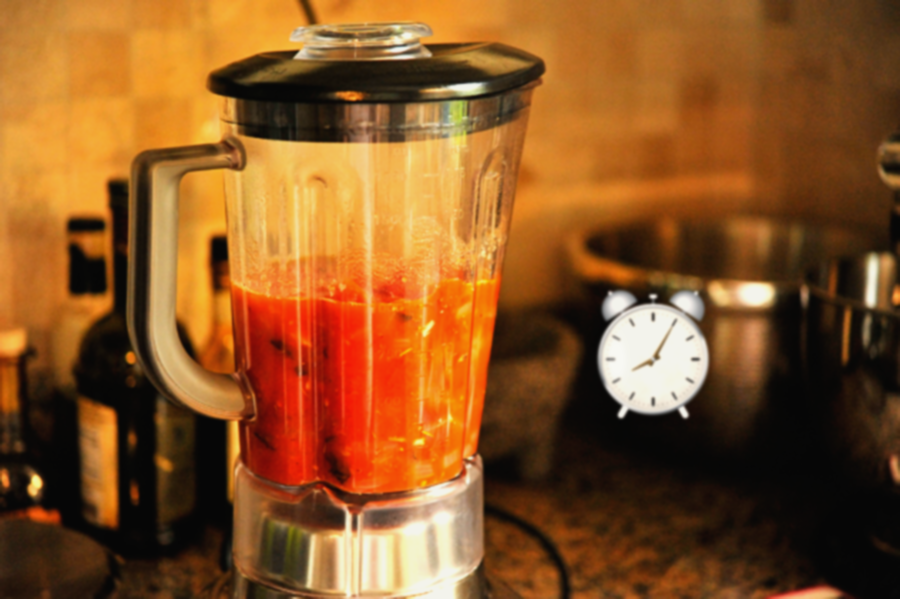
8:05
